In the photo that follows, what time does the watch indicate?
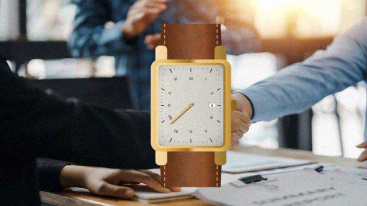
7:38
